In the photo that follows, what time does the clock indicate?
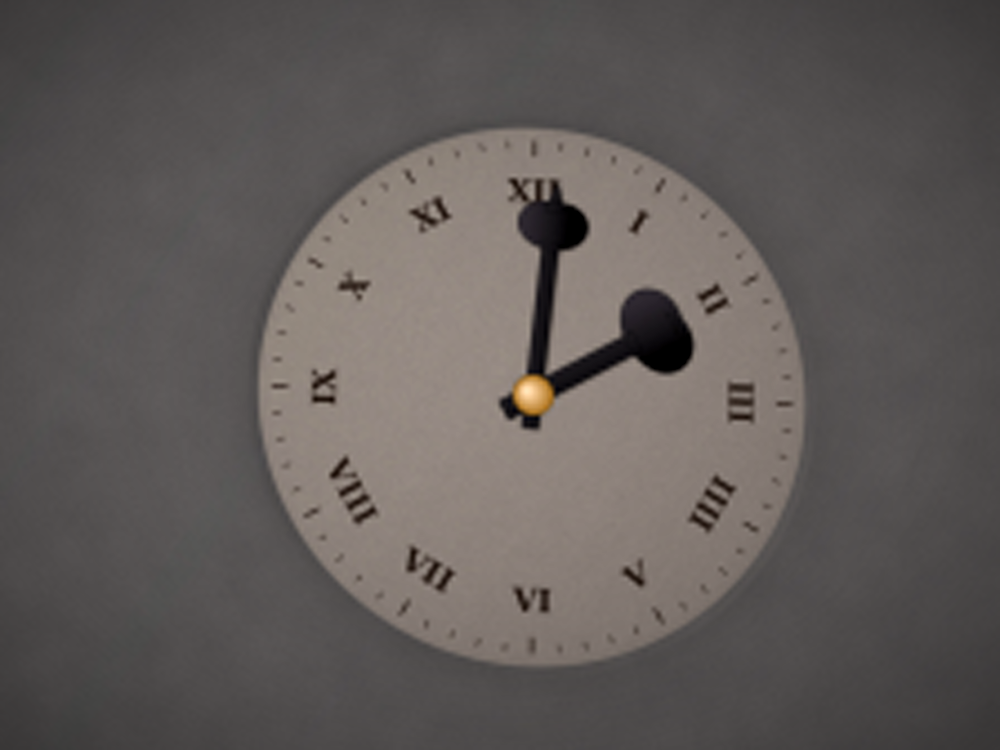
2:01
